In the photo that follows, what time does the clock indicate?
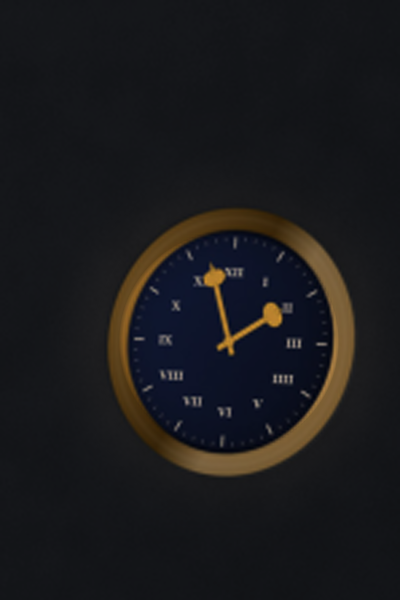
1:57
